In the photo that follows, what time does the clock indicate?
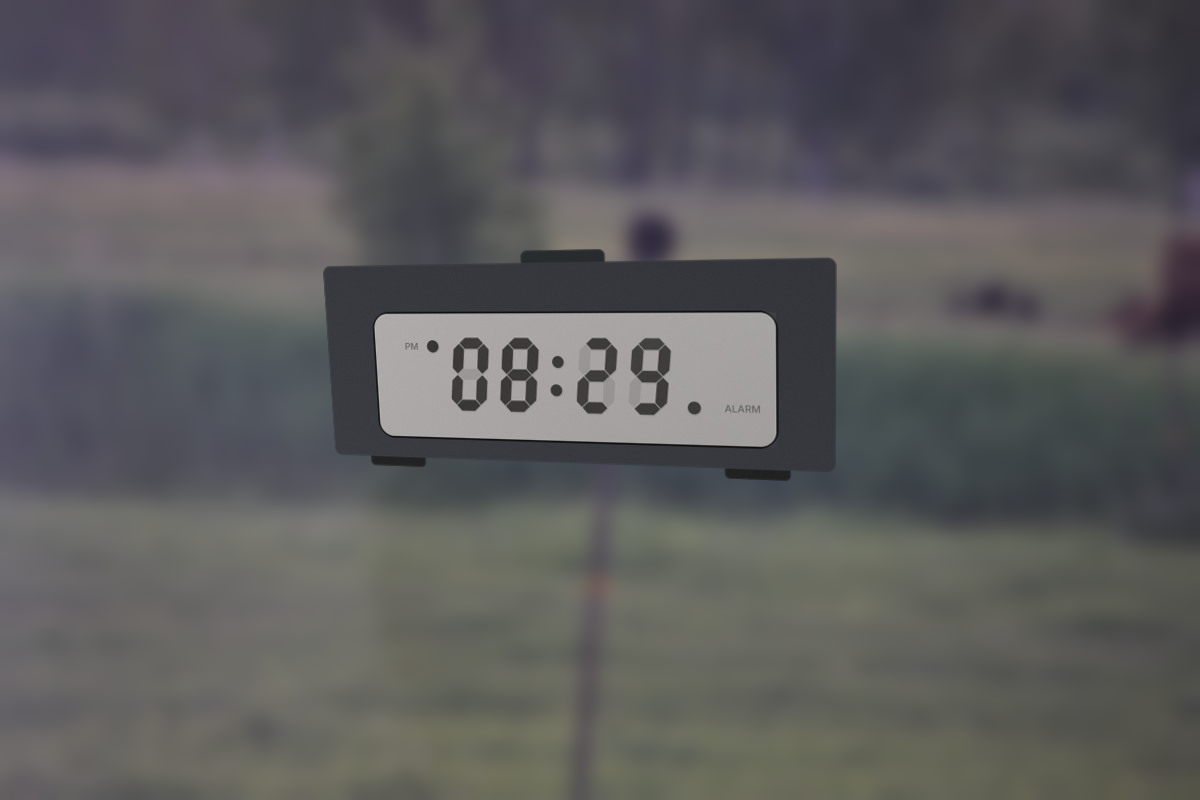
8:29
